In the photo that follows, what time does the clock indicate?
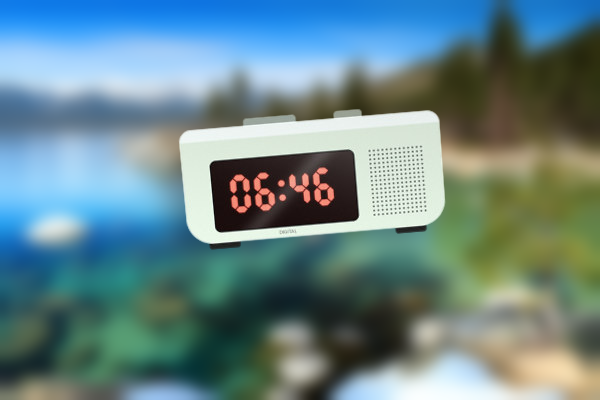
6:46
